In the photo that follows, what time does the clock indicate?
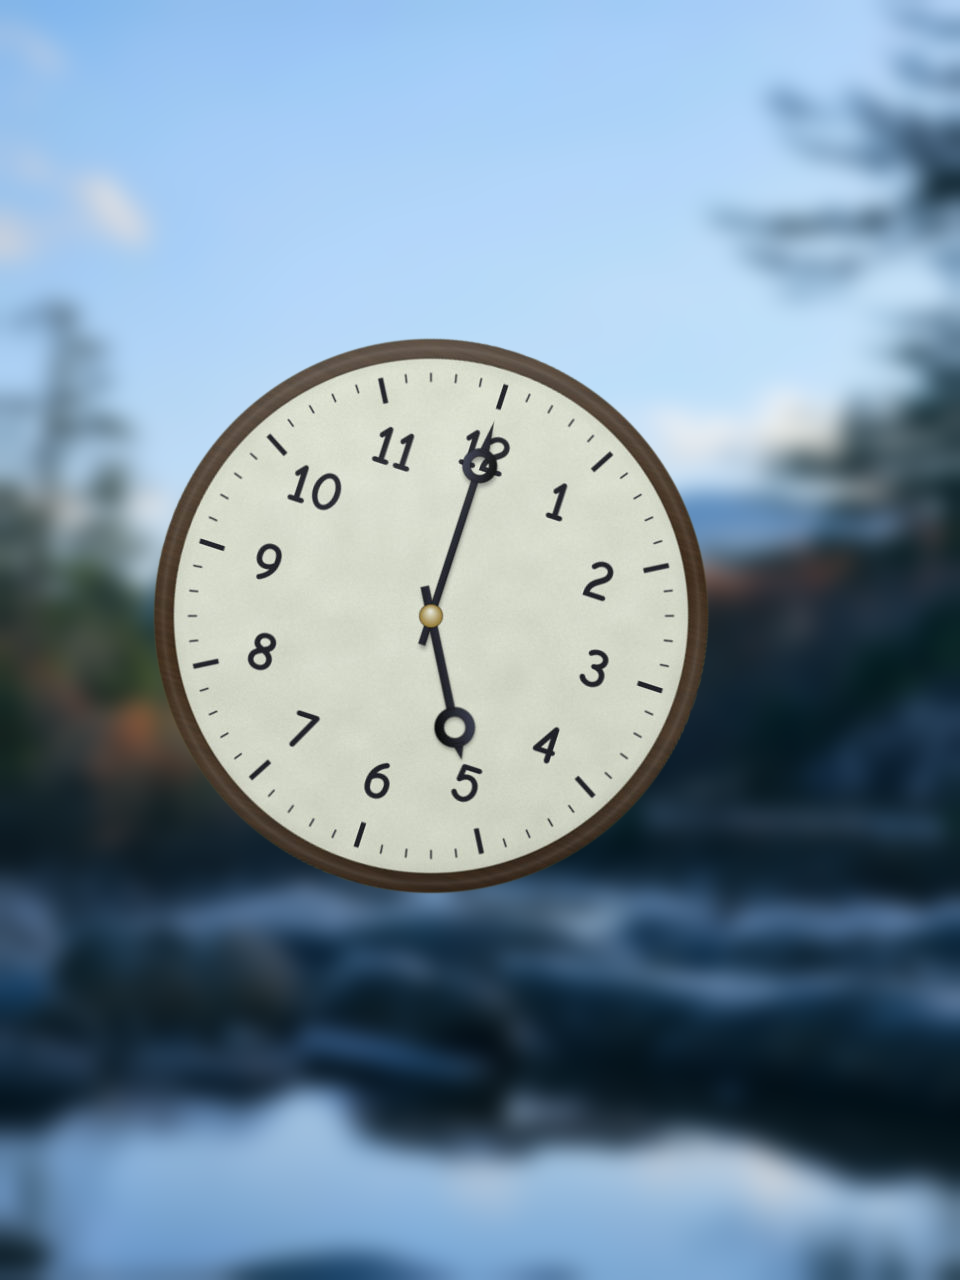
5:00
